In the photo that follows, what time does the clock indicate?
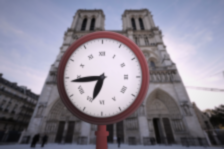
6:44
